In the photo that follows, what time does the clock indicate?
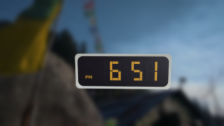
6:51
